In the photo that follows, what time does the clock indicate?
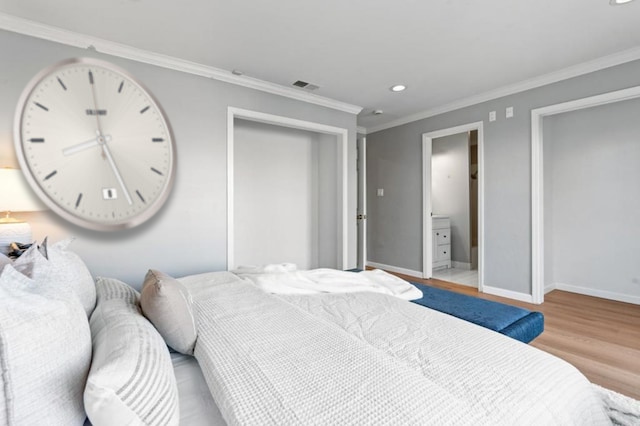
8:27:00
